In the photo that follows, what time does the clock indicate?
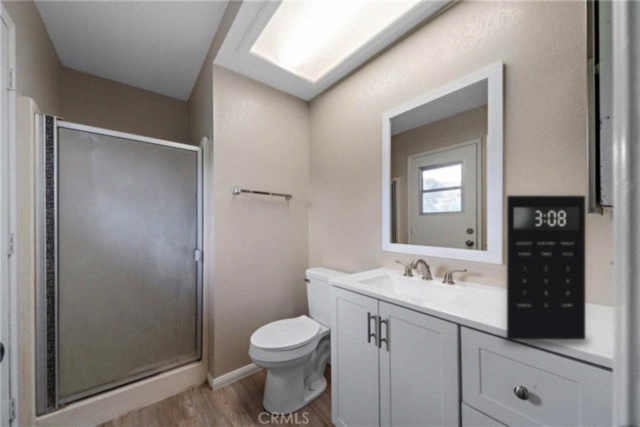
3:08
